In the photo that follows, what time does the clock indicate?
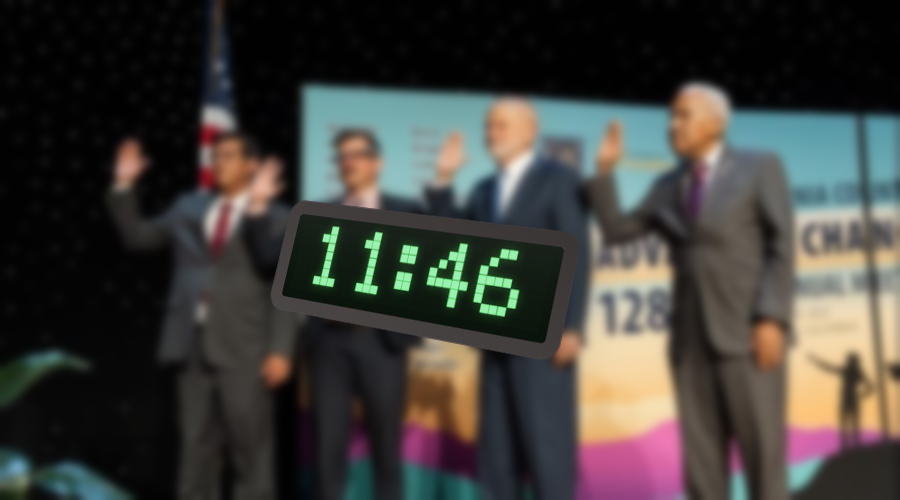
11:46
